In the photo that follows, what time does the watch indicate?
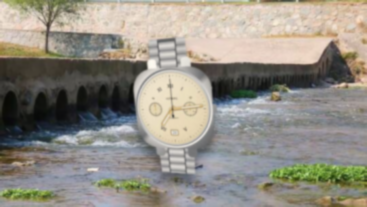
7:14
